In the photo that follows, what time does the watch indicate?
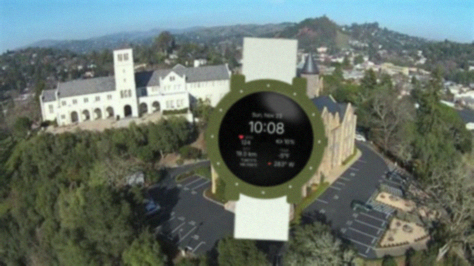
10:08
